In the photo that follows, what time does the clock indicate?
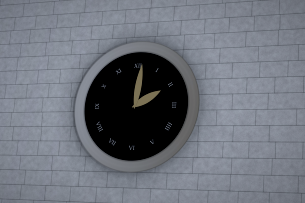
2:01
